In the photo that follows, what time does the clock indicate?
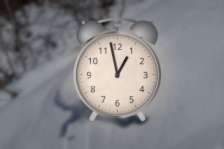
12:58
